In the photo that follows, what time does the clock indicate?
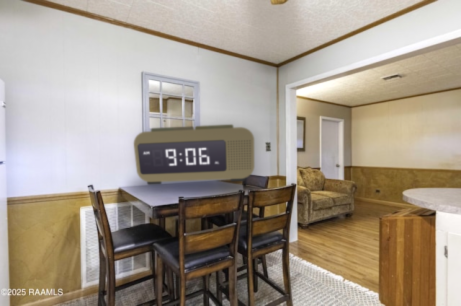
9:06
